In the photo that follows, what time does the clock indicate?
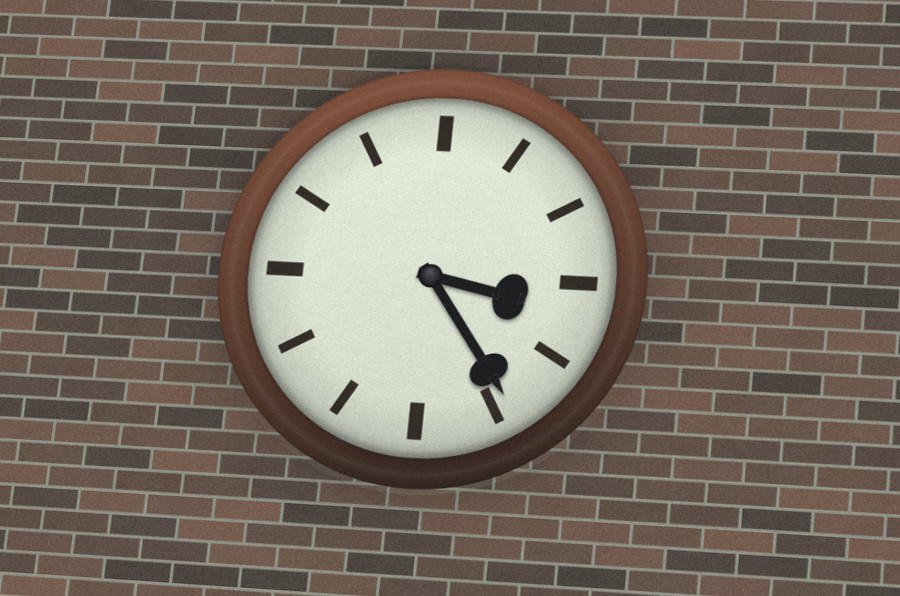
3:24
